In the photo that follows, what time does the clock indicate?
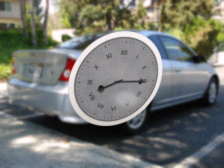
8:15
